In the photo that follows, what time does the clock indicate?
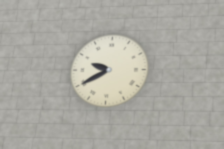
9:40
